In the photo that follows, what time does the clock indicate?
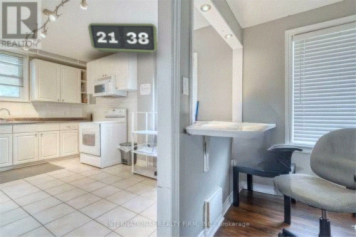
21:38
